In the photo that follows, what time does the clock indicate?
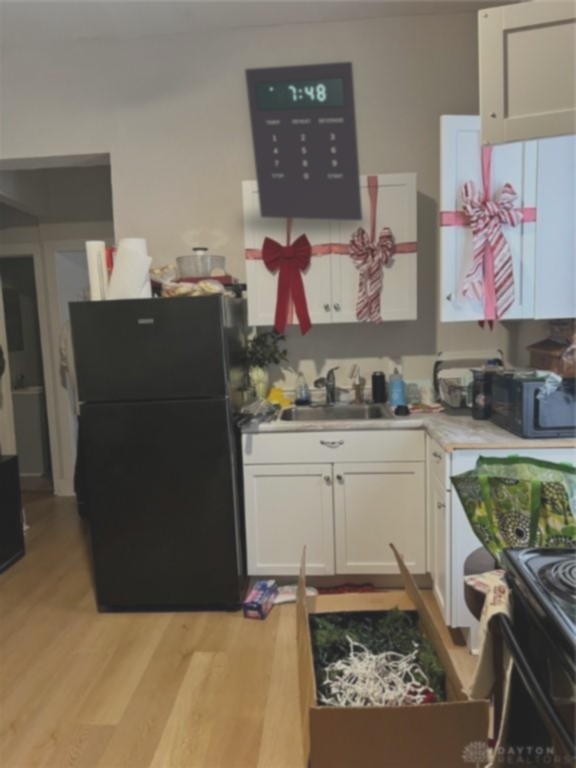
7:48
